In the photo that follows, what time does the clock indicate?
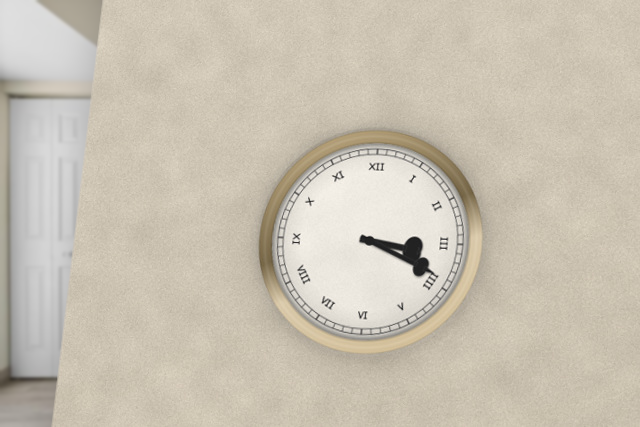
3:19
